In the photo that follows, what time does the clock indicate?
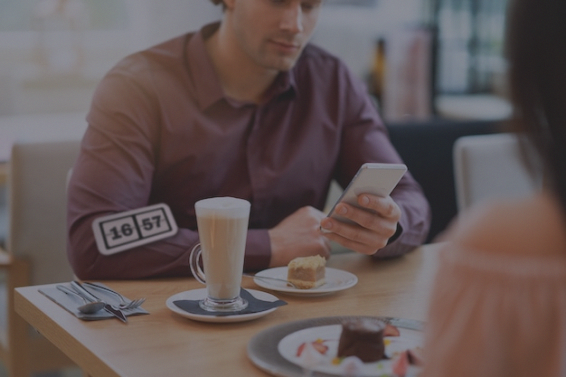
16:57
